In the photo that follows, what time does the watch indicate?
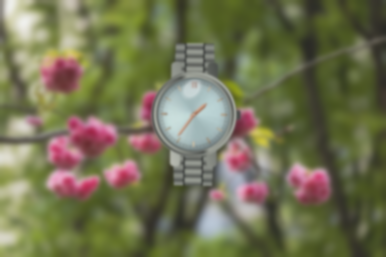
1:36
